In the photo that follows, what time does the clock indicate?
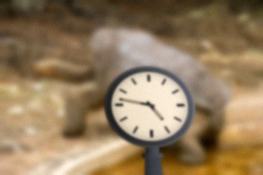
4:47
